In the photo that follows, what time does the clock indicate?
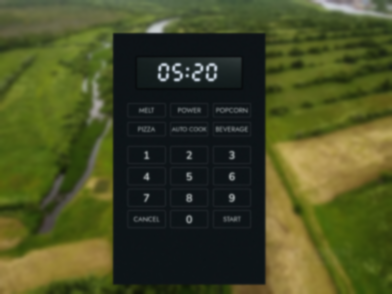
5:20
